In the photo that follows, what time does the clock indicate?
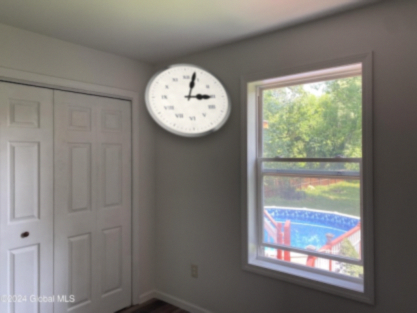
3:03
